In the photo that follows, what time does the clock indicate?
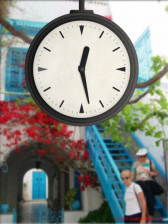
12:28
